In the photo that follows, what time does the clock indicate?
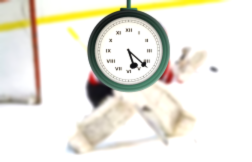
5:22
